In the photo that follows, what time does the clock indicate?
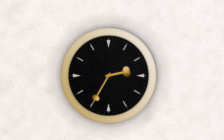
2:35
